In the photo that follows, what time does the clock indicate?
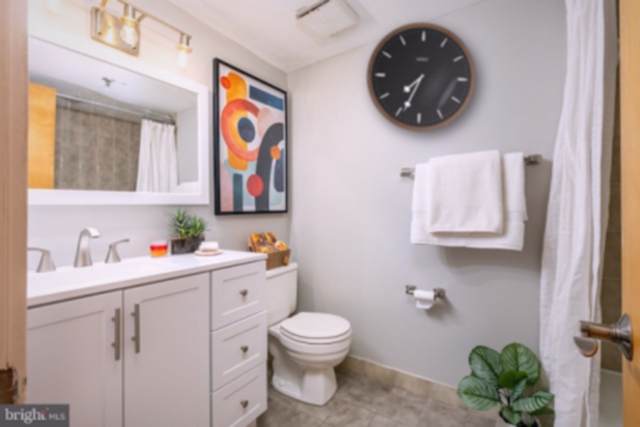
7:34
